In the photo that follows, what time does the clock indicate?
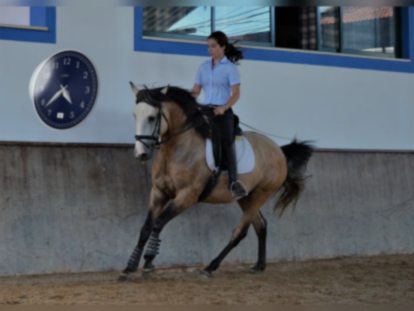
4:38
